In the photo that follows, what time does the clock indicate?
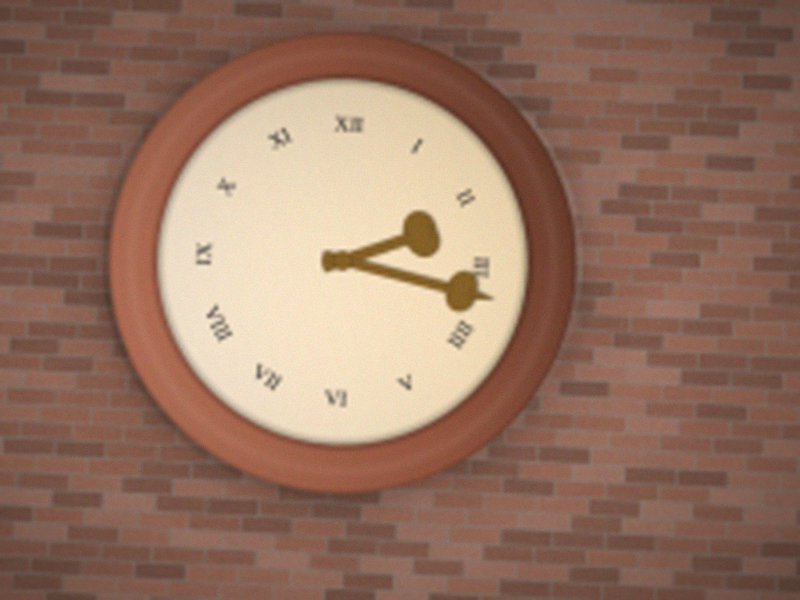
2:17
